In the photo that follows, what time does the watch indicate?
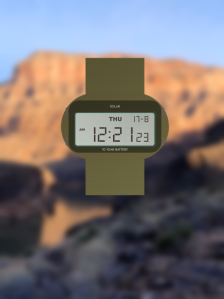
12:21:23
